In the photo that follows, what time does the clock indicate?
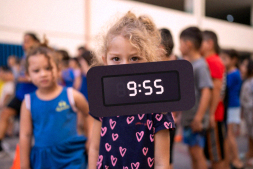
9:55
